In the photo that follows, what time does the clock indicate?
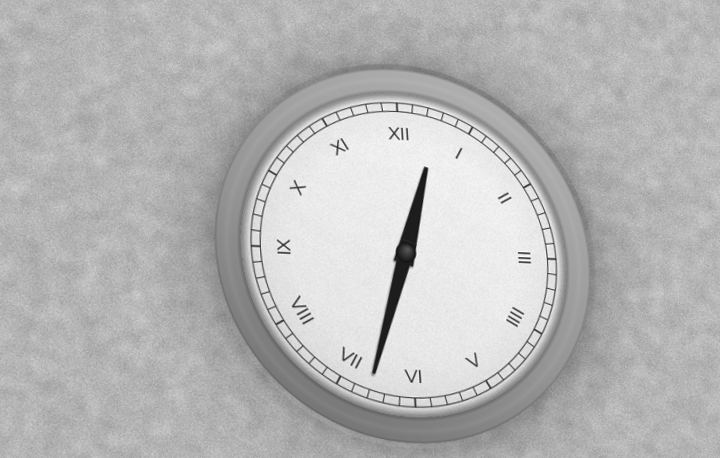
12:33
